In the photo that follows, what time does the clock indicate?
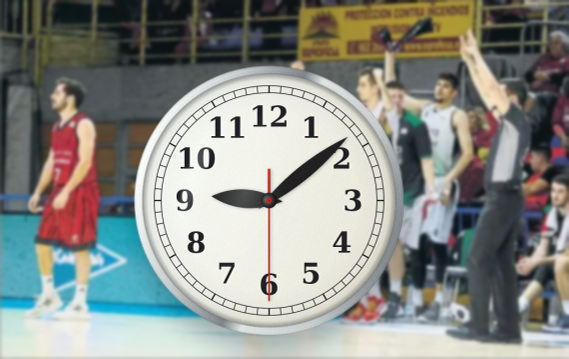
9:08:30
